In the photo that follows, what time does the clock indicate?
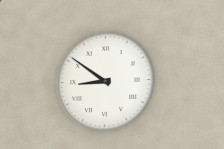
8:51
